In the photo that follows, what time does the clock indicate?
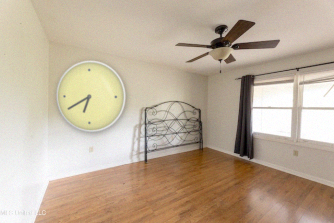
6:40
